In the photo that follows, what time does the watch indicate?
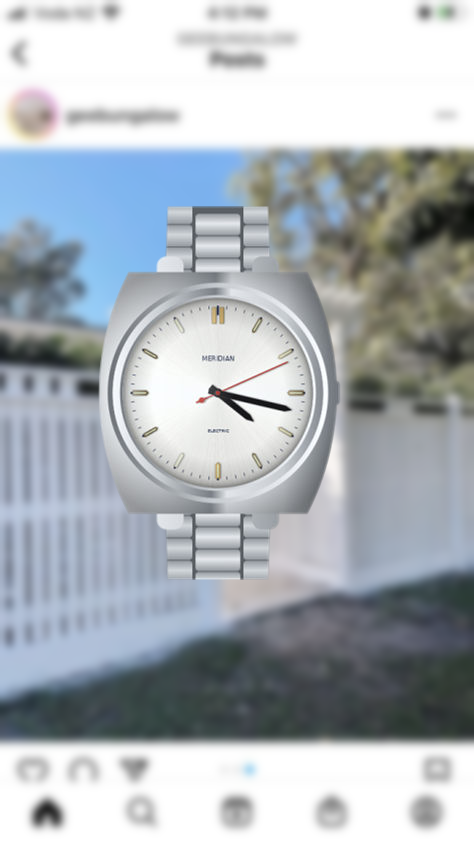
4:17:11
